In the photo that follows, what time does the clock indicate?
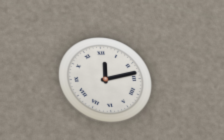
12:13
